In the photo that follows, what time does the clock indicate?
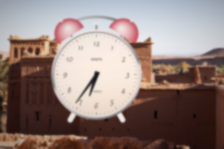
6:36
